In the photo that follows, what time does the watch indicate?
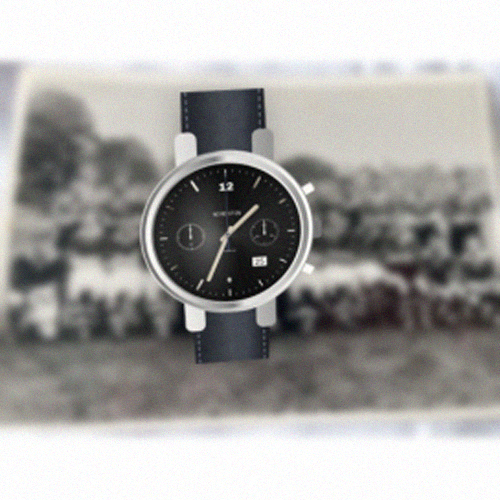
1:34
